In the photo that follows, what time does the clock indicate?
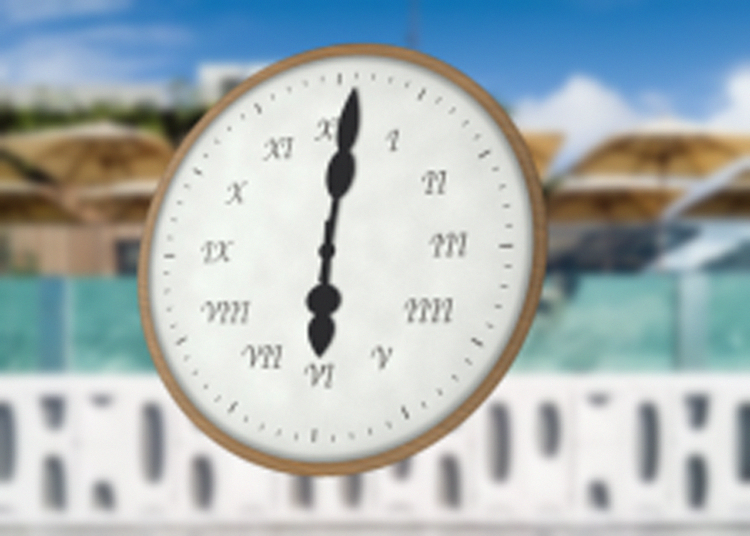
6:01
